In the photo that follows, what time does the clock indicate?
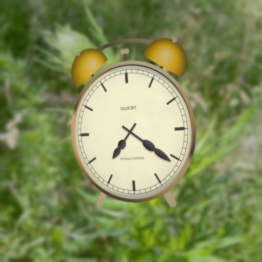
7:21
